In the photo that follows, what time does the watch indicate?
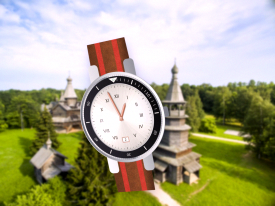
12:57
